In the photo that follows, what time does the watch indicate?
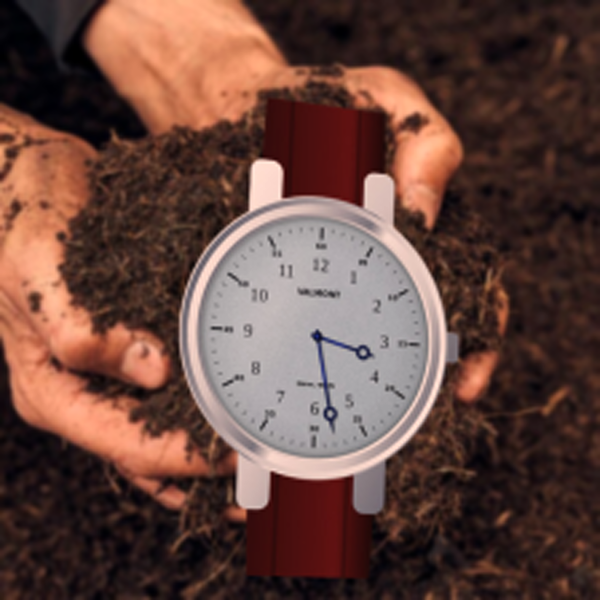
3:28
